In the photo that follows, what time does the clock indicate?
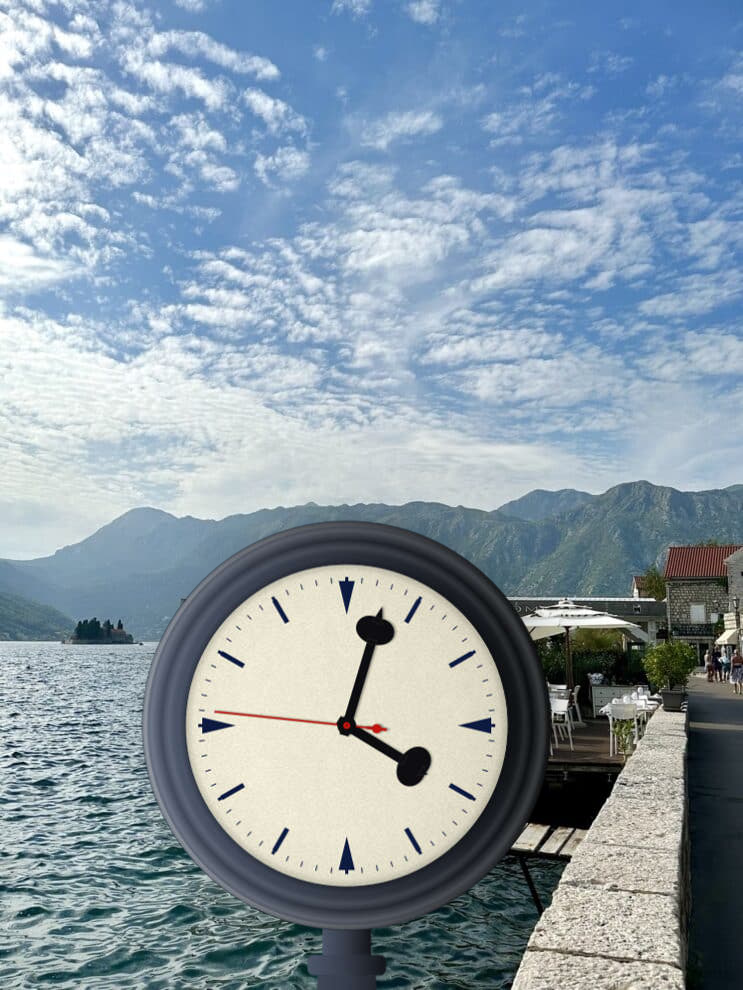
4:02:46
